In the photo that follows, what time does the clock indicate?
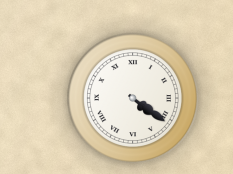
4:21
